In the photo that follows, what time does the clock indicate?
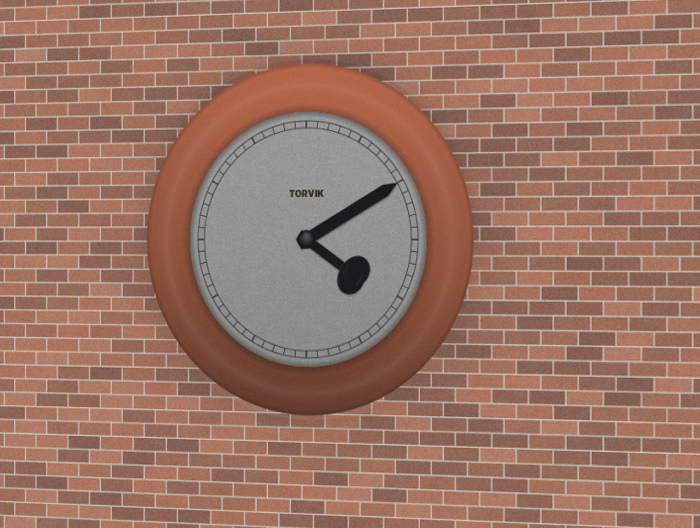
4:10
